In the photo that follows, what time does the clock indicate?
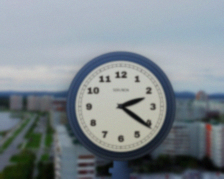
2:21
